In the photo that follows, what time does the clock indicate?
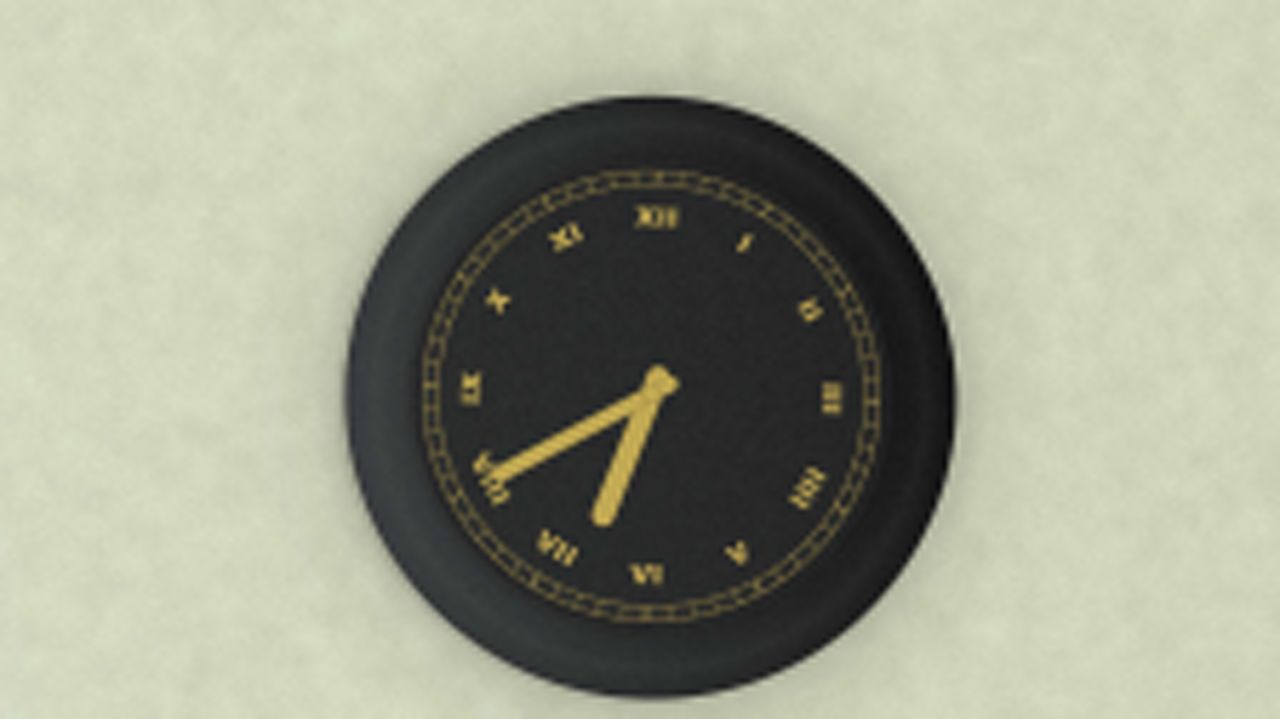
6:40
